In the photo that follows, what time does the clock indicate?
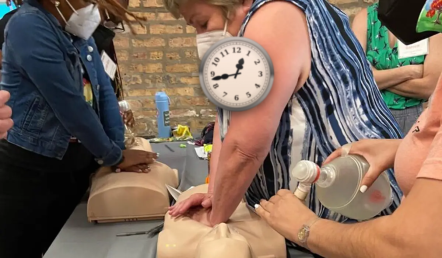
12:43
